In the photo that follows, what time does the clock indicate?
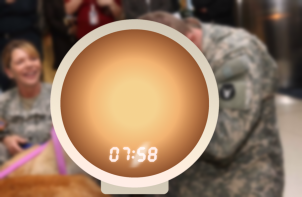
7:58
